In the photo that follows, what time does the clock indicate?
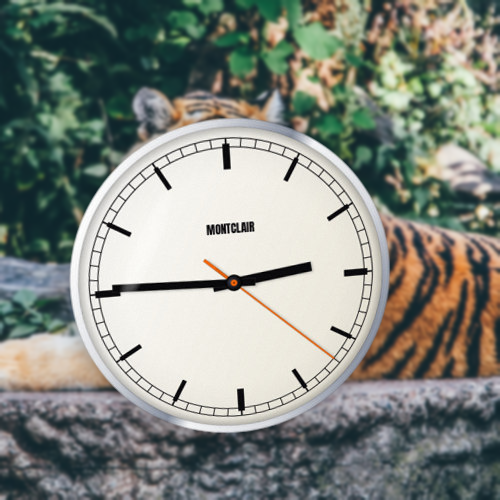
2:45:22
